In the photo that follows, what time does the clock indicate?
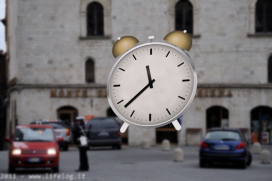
11:38
